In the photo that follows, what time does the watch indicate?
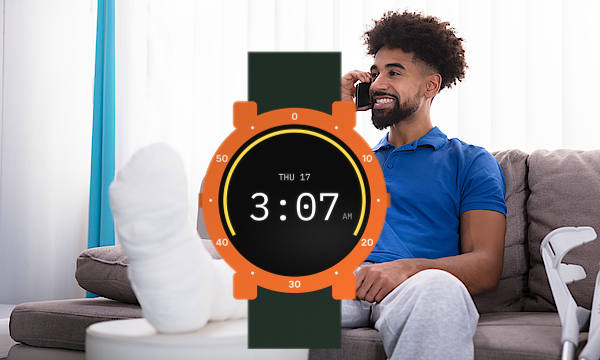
3:07
